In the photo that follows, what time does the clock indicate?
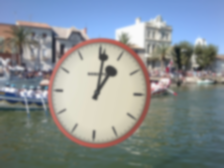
1:01
